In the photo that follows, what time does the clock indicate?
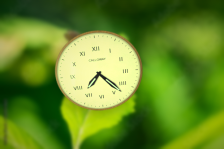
7:23
